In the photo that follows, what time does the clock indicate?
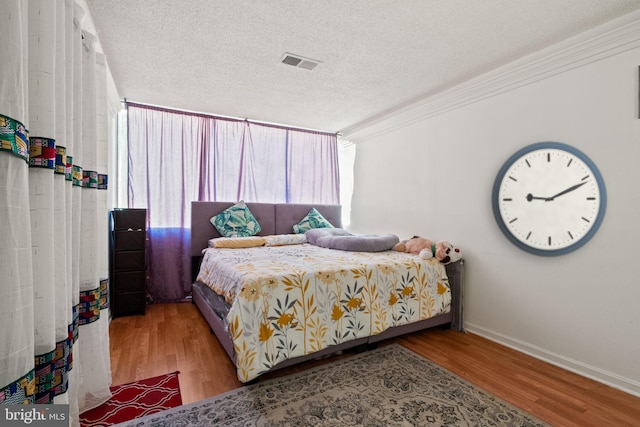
9:11
